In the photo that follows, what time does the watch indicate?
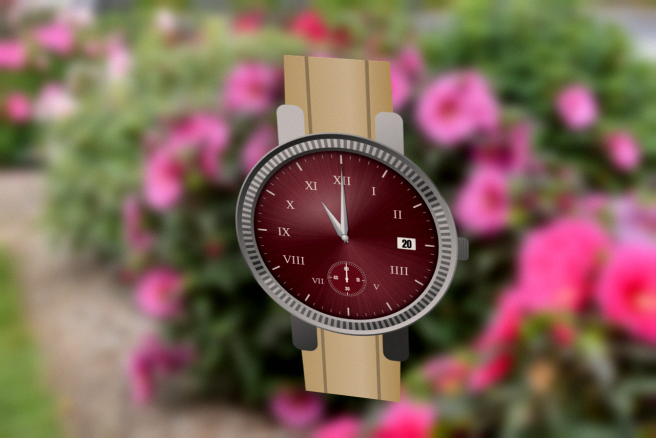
11:00
